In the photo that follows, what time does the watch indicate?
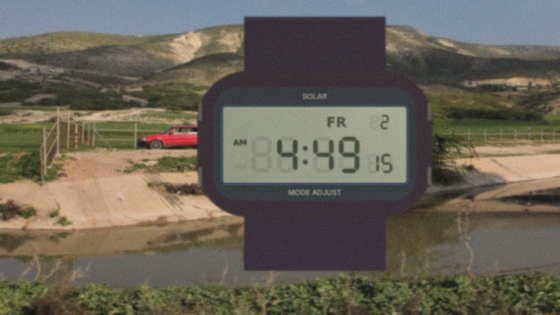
4:49:15
